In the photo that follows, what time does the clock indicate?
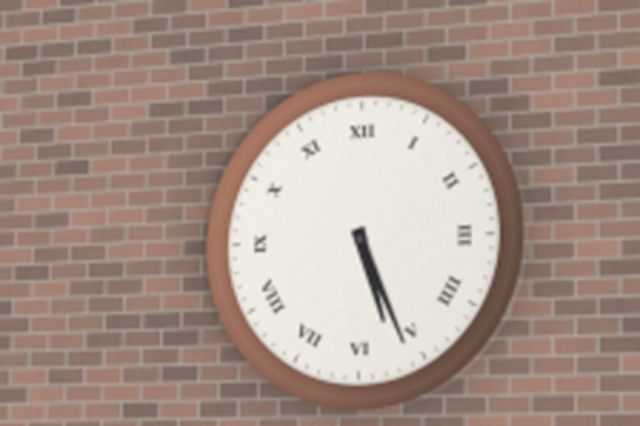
5:26
